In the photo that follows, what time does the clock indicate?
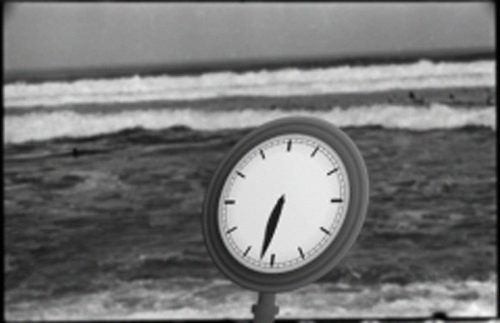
6:32
